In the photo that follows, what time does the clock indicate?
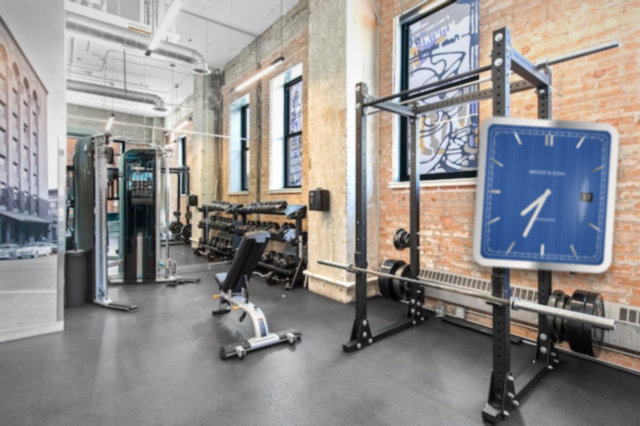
7:34
